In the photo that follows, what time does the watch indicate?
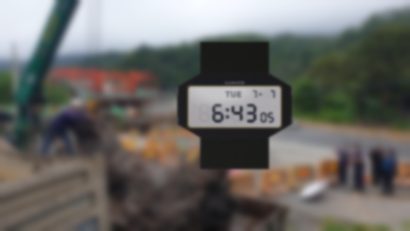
6:43
